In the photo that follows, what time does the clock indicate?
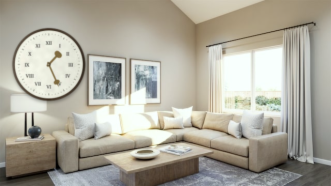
1:26
